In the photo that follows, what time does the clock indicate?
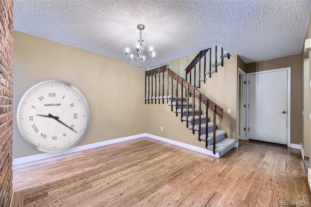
9:21
